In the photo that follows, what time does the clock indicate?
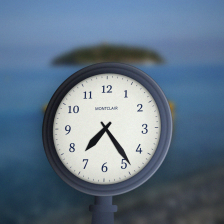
7:24
